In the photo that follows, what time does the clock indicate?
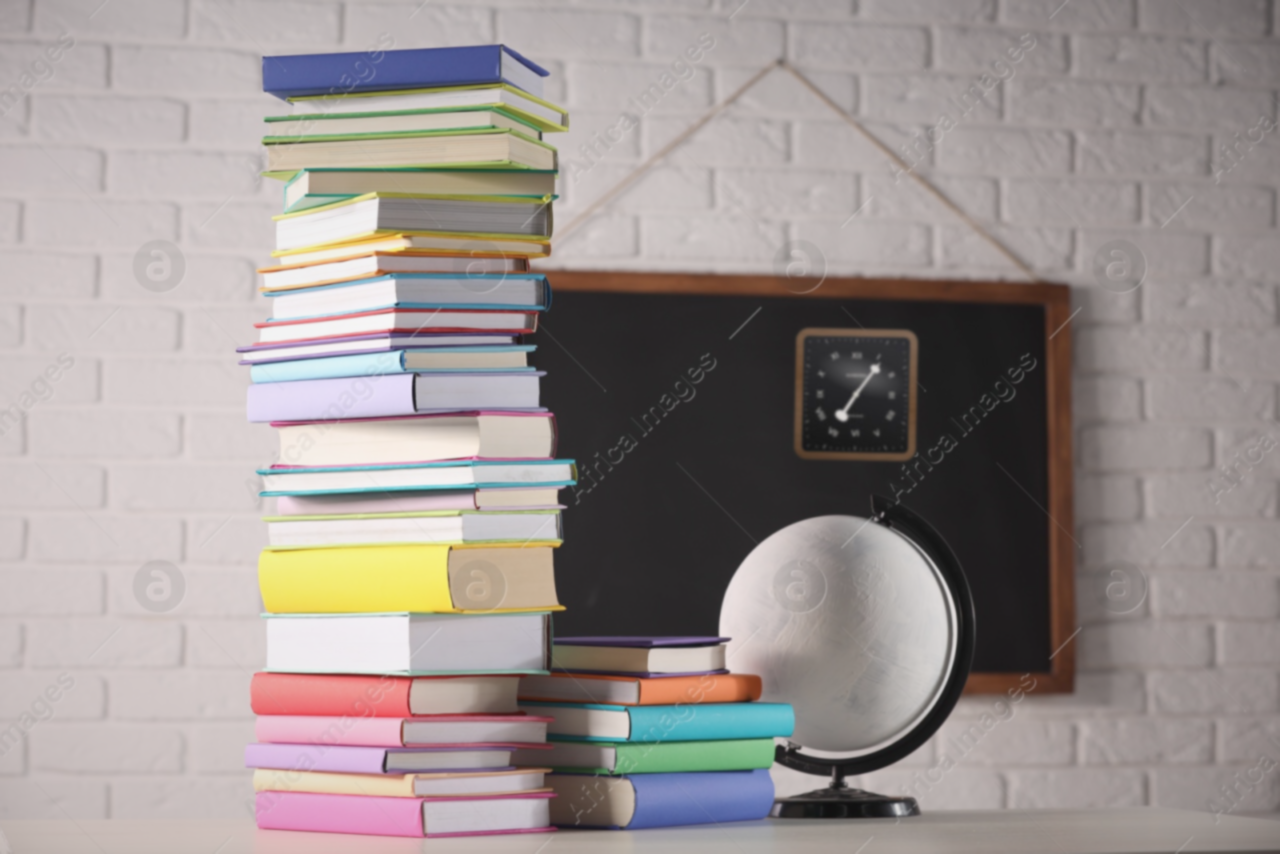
7:06
